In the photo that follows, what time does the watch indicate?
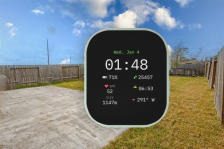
1:48
